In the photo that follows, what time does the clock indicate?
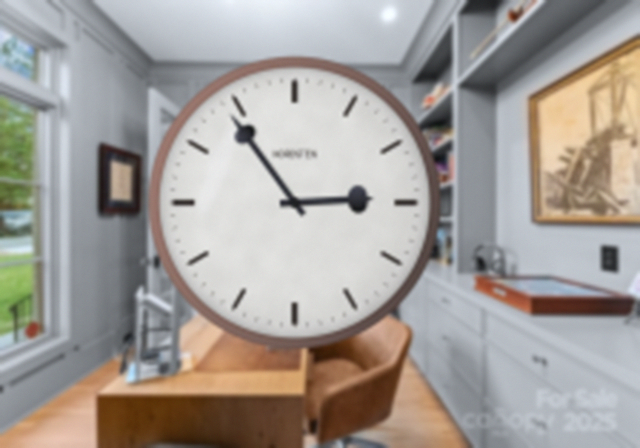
2:54
